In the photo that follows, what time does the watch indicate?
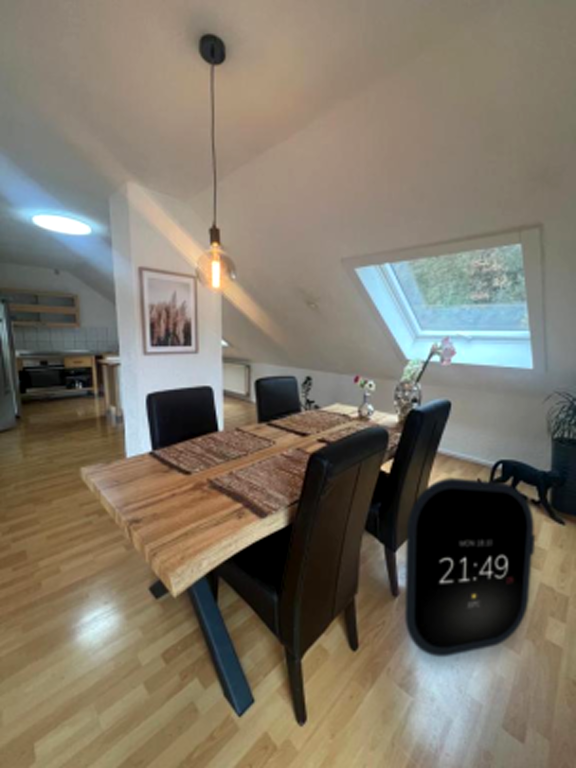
21:49
